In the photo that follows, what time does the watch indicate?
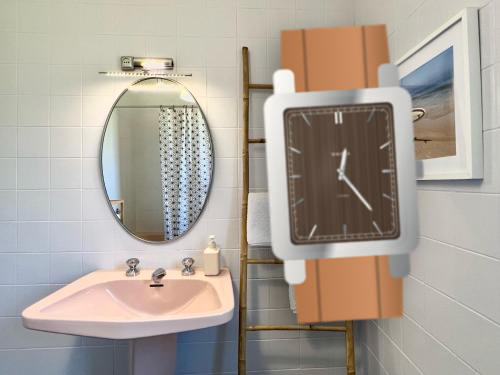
12:24
